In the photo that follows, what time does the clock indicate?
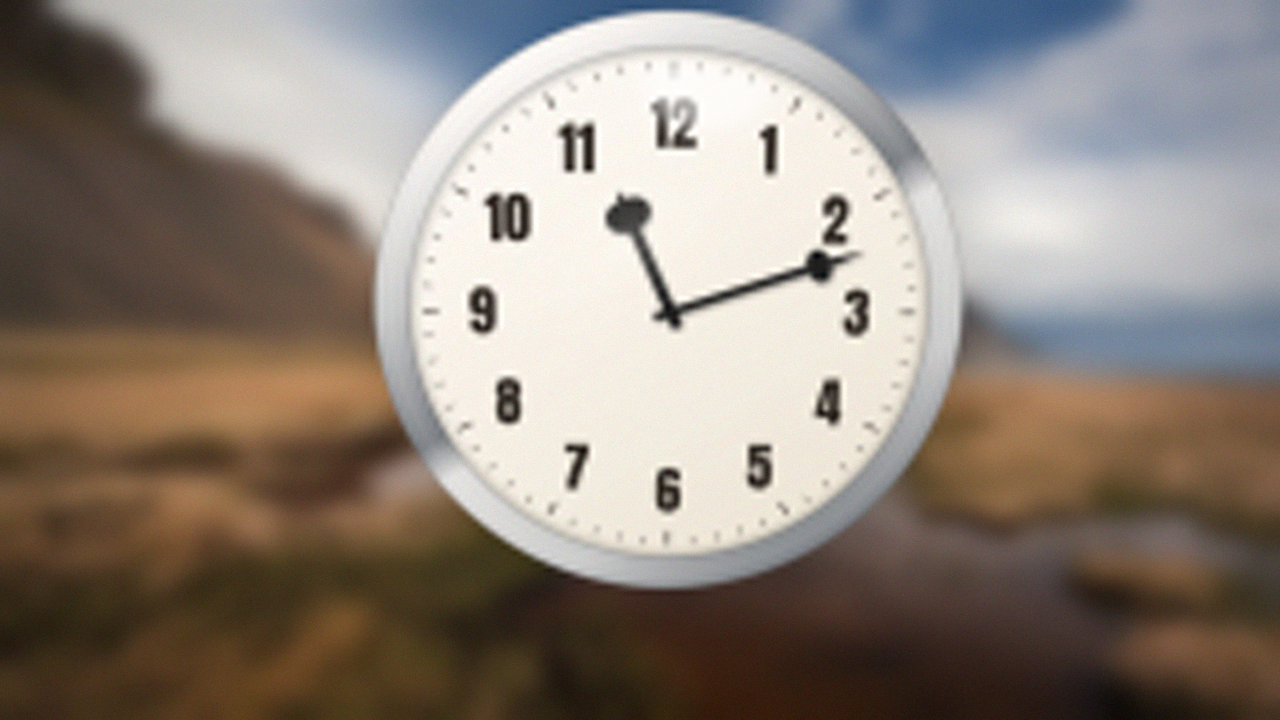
11:12
